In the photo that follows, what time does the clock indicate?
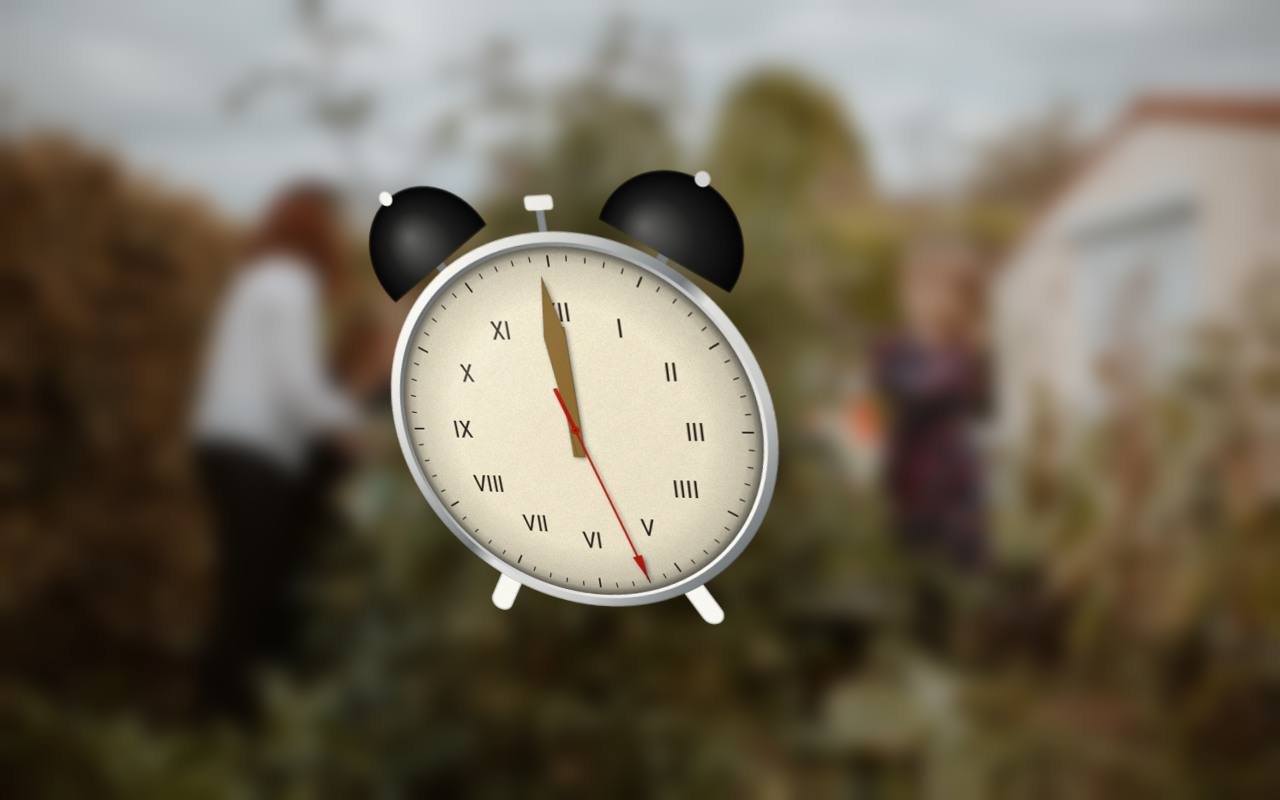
11:59:27
